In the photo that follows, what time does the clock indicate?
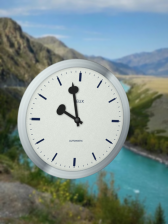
9:58
